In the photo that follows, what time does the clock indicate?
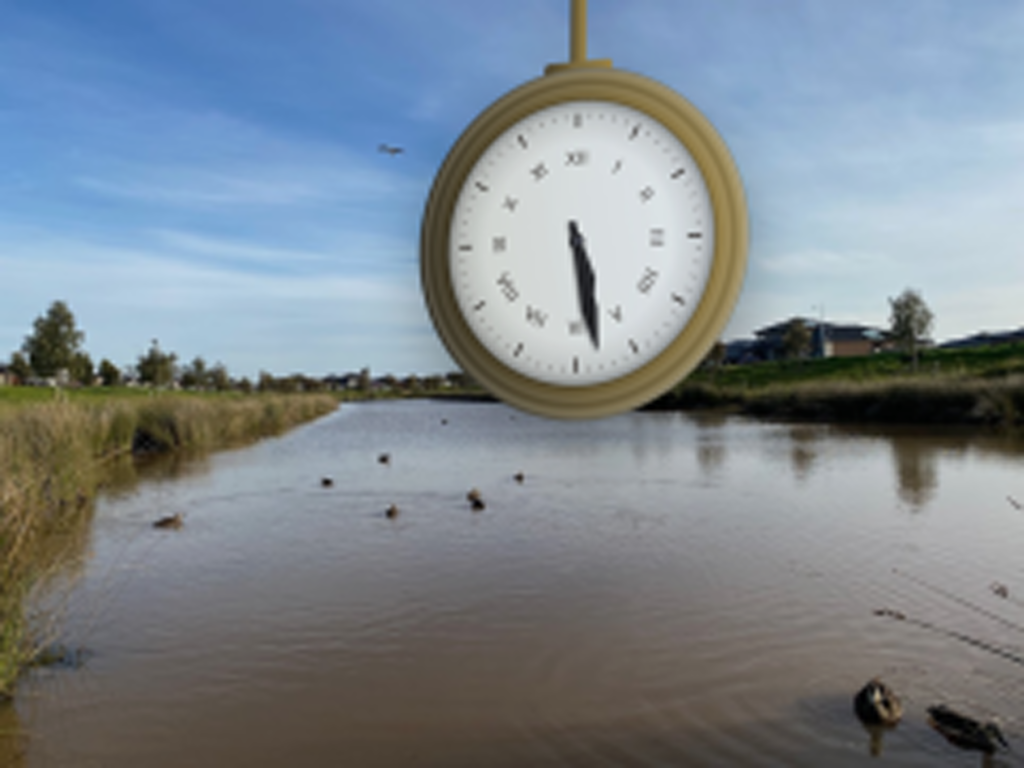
5:28
